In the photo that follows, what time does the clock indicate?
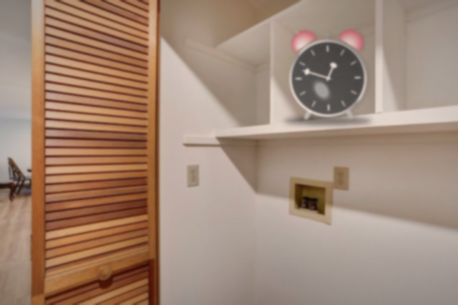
12:48
